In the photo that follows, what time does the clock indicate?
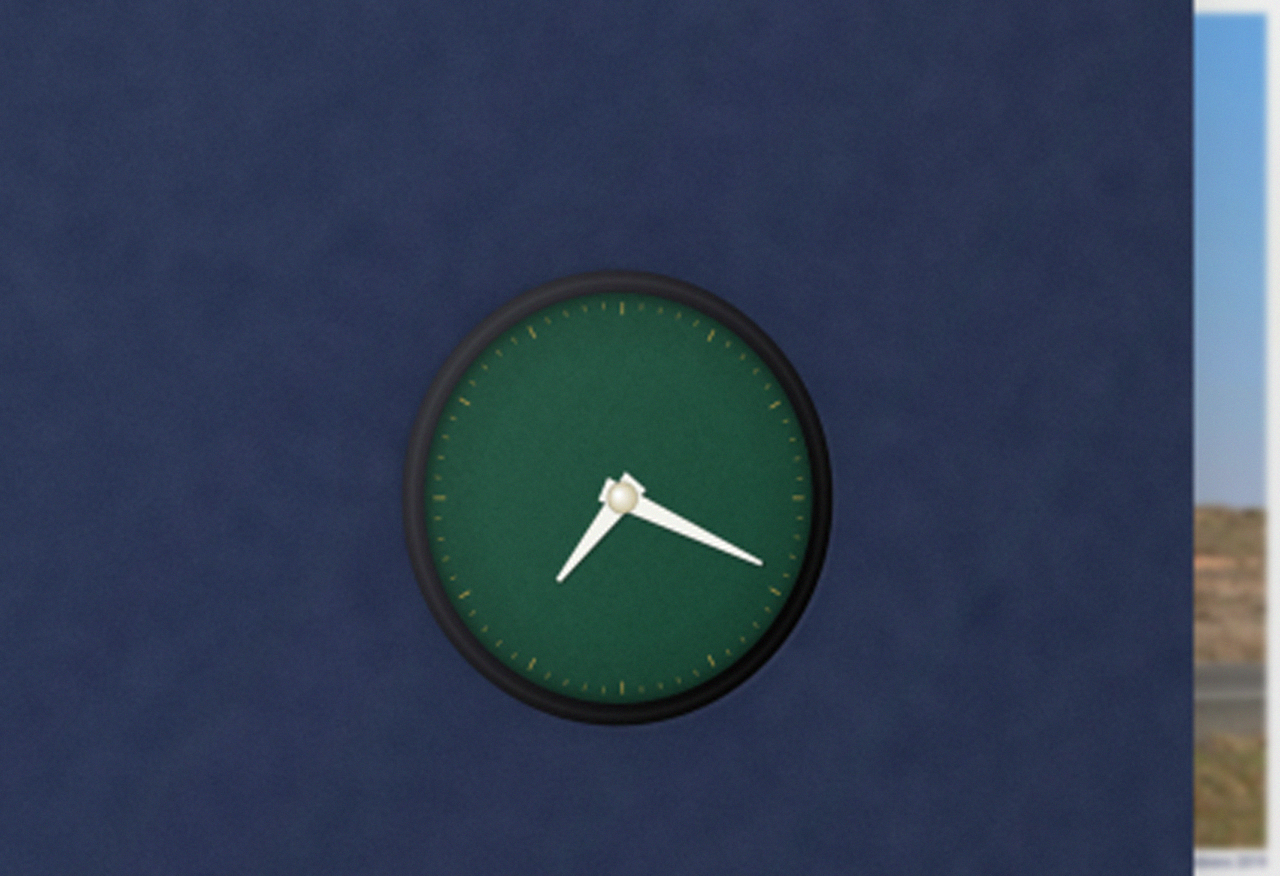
7:19
